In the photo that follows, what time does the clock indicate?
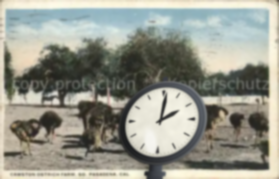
2:01
